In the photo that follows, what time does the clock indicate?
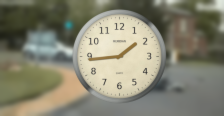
1:44
